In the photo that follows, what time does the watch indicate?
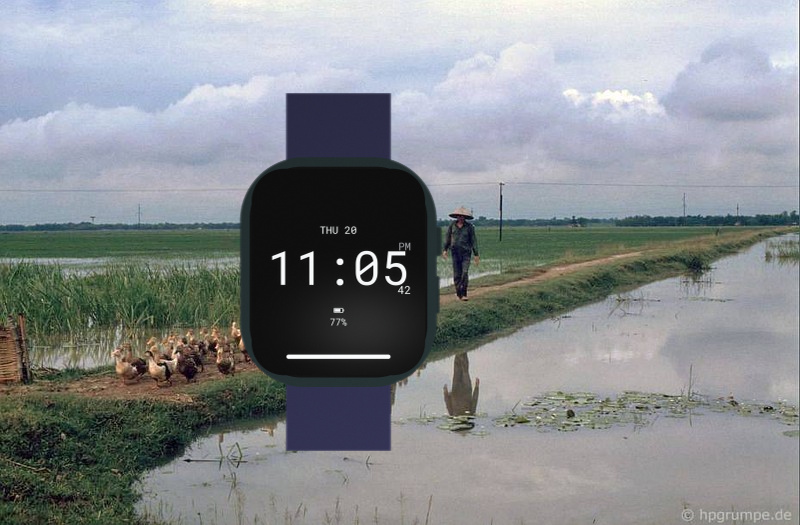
11:05:42
